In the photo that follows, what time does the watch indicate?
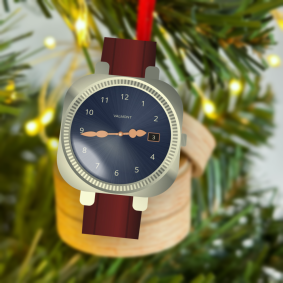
2:44
